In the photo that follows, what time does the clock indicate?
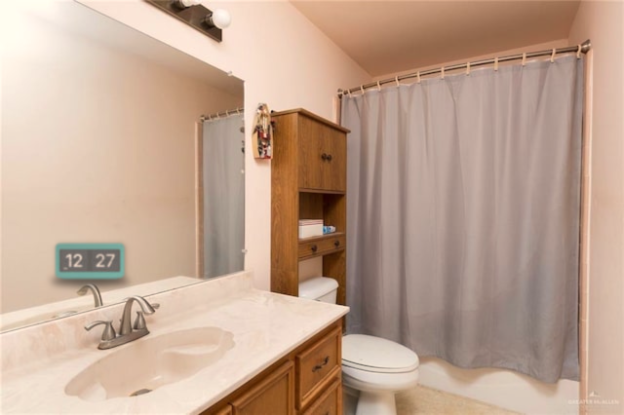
12:27
